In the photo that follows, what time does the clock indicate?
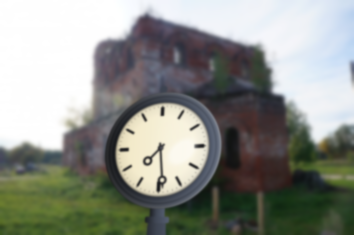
7:29
